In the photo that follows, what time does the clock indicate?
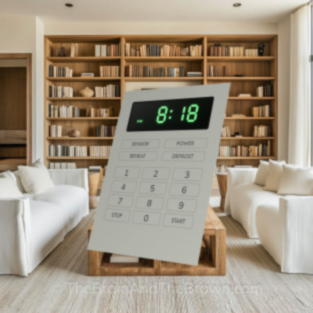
8:18
